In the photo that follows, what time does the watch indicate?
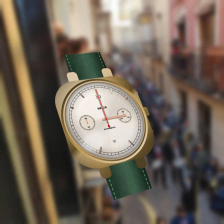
3:00
